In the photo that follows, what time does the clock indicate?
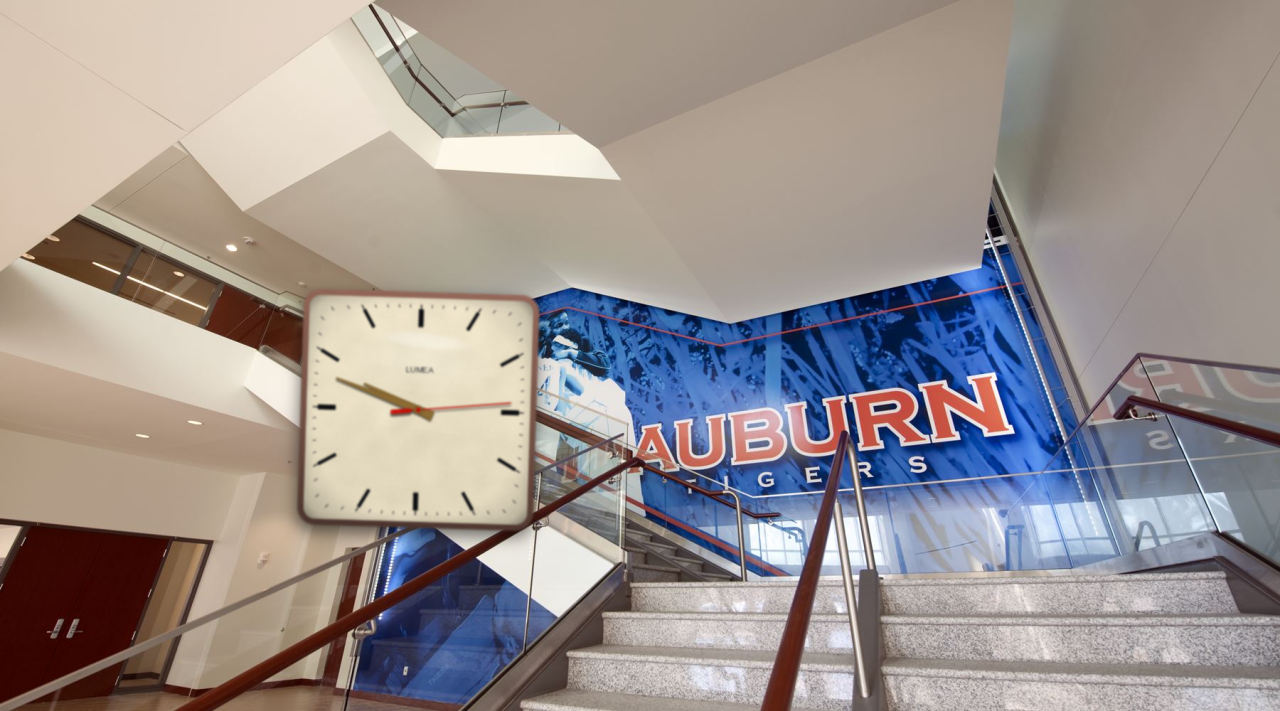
9:48:14
